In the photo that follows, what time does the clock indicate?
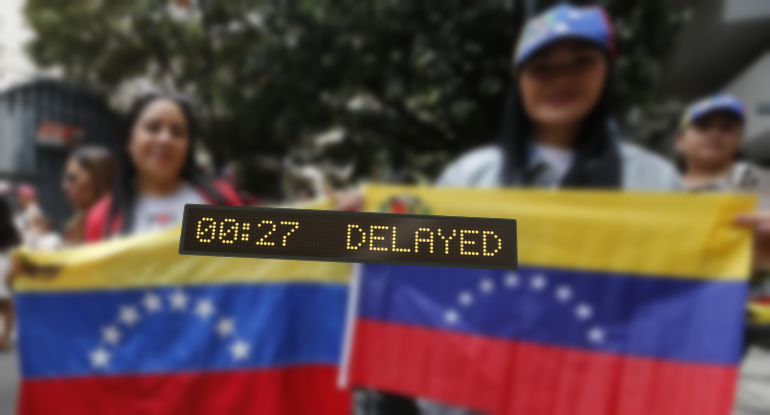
0:27
